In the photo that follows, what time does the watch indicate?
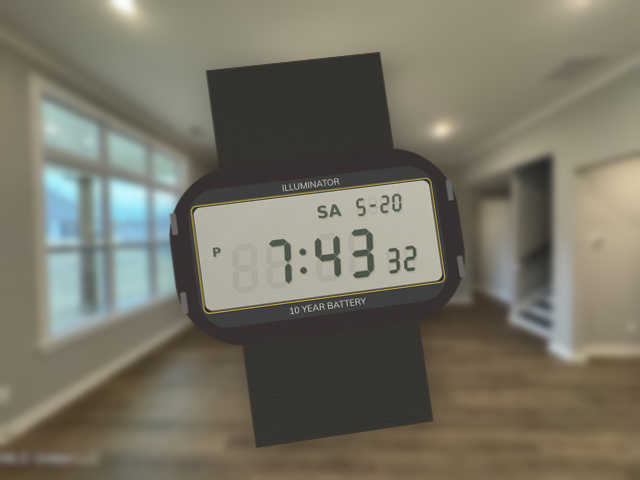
7:43:32
